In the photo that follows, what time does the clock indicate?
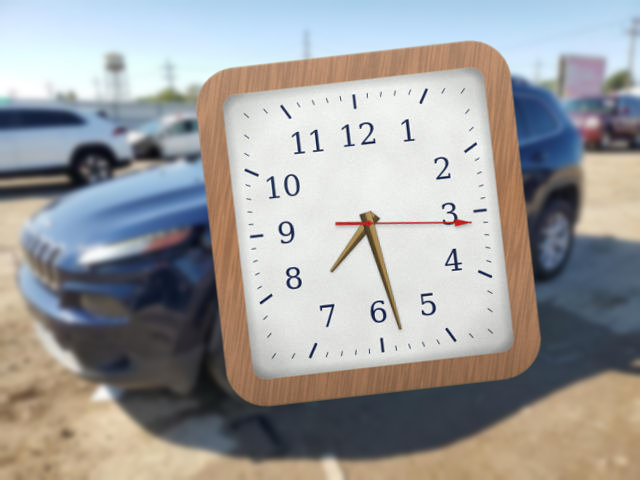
7:28:16
